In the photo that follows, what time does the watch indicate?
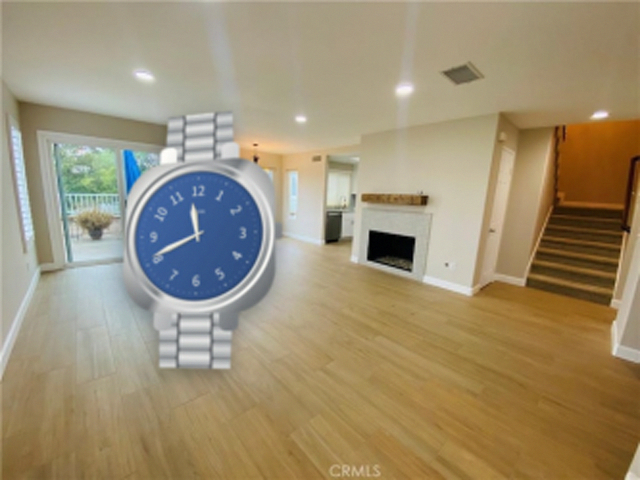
11:41
